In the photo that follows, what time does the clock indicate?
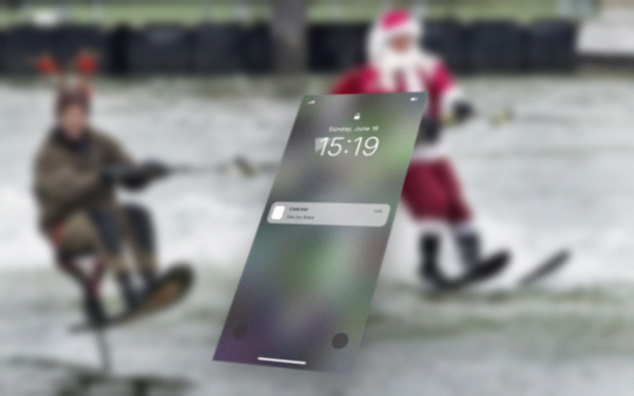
15:19
